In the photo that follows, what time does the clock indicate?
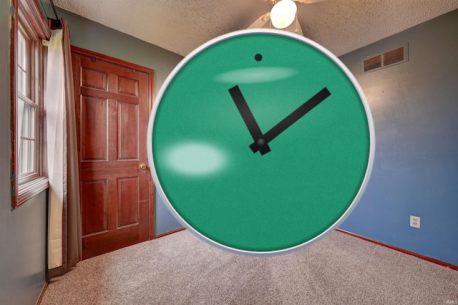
11:09
